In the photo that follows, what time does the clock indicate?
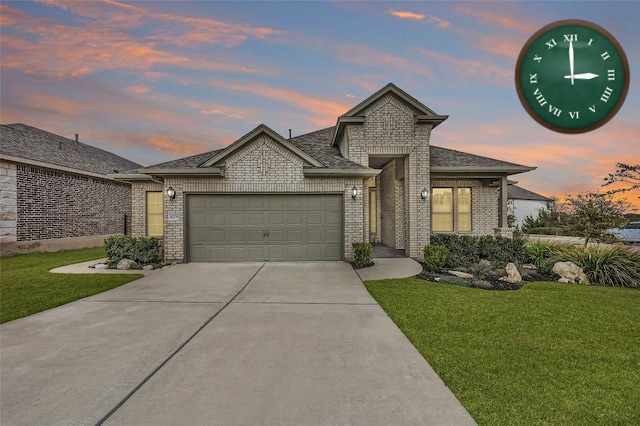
3:00
